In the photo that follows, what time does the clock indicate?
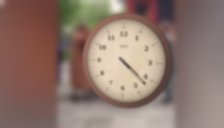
4:22
